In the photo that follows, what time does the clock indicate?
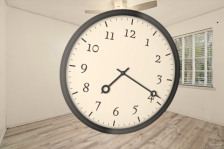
7:19
